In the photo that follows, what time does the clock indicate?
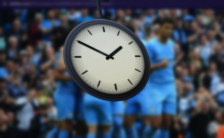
1:50
